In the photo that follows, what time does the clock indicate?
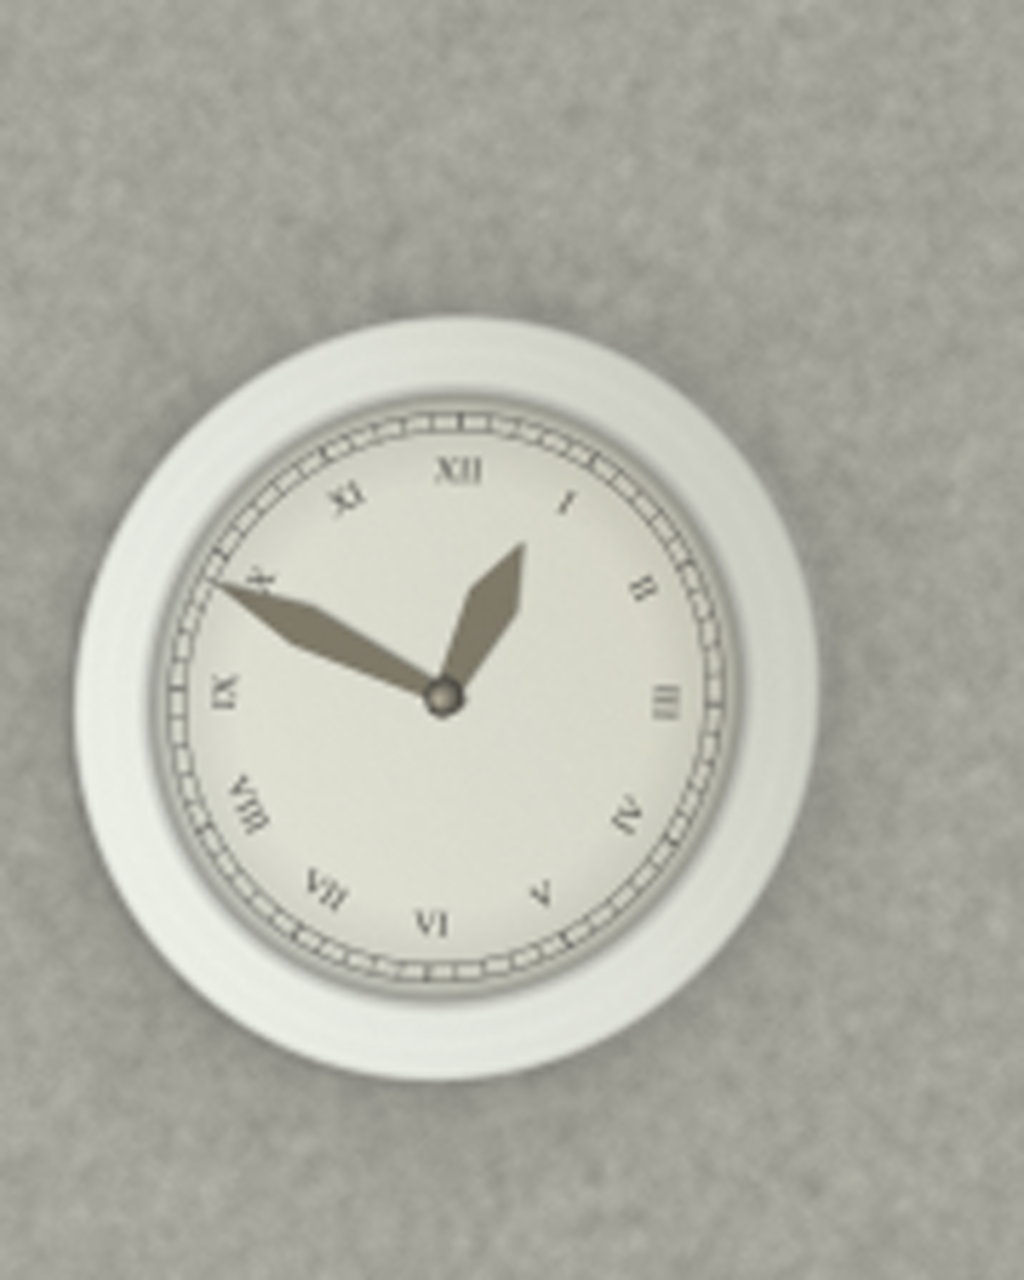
12:49
